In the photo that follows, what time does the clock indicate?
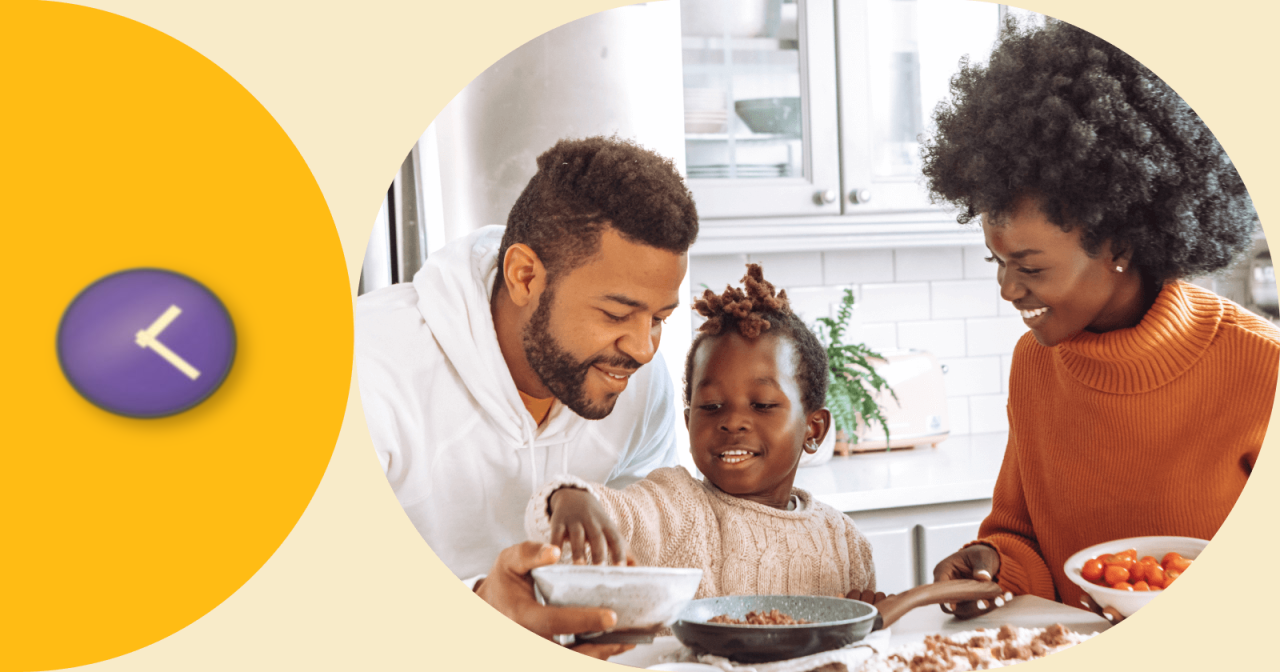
1:22
